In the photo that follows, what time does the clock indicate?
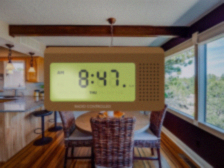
8:47
